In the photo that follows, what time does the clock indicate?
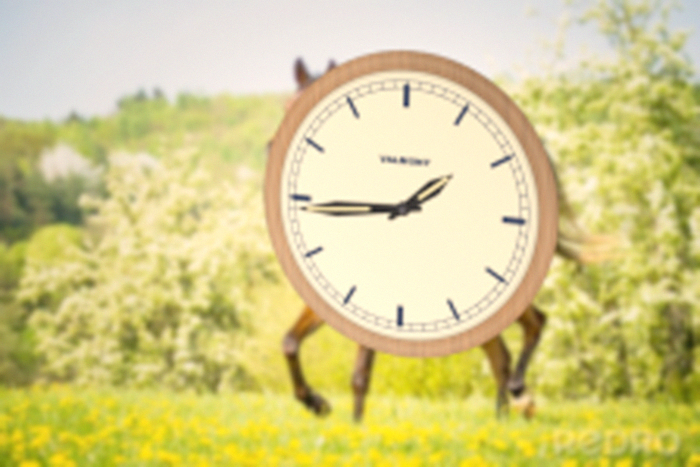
1:44
